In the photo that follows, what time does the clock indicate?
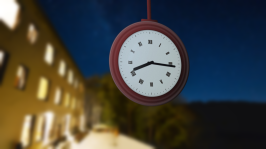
8:16
